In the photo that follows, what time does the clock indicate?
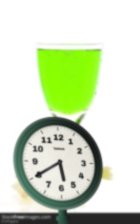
5:40
